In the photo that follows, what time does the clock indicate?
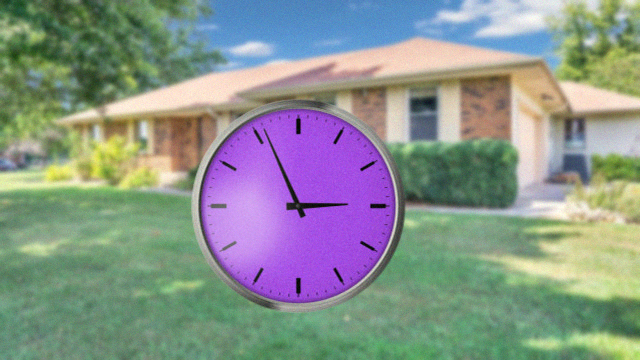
2:56
